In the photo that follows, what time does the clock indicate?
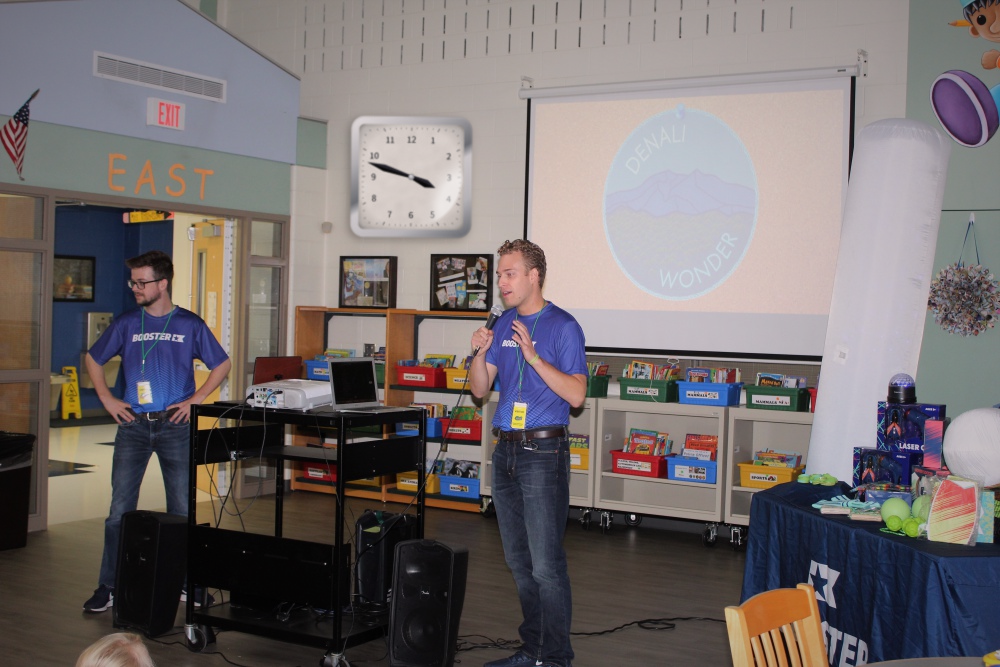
3:48
